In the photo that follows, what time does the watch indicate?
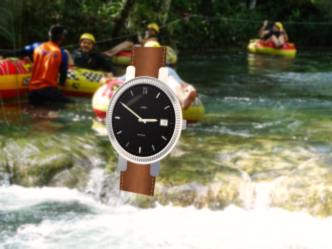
2:50
